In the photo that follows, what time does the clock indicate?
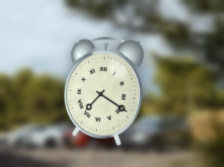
7:19
